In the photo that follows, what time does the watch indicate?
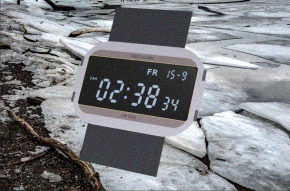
2:38:34
